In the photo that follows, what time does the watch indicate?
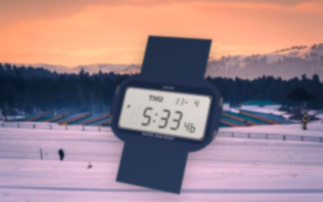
5:33
